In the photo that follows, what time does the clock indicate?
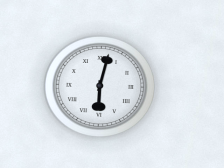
6:02
